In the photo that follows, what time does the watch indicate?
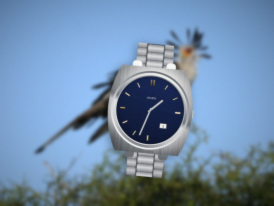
1:33
